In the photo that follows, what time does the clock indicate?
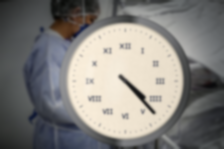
4:23
